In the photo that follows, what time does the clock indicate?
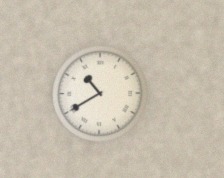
10:40
